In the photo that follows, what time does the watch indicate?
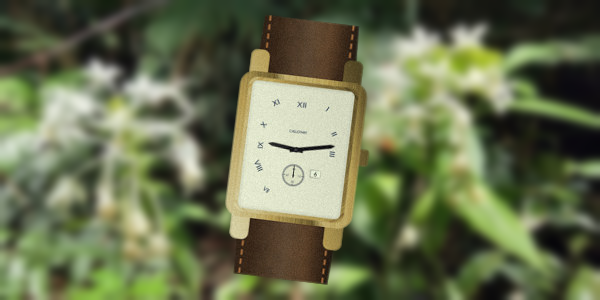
9:13
